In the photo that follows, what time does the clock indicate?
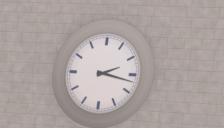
2:17
